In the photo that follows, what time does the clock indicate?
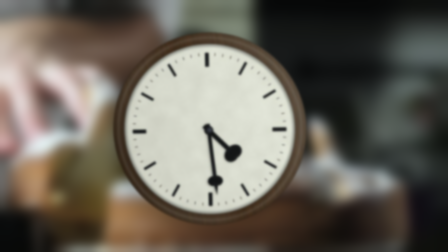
4:29
